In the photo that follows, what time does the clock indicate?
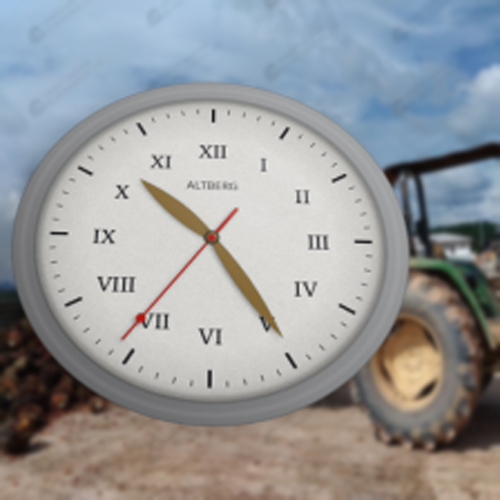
10:24:36
